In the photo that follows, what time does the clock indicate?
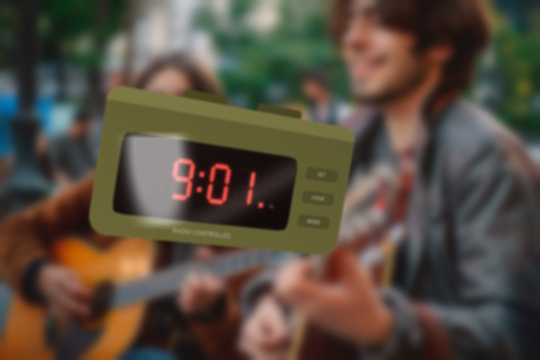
9:01
